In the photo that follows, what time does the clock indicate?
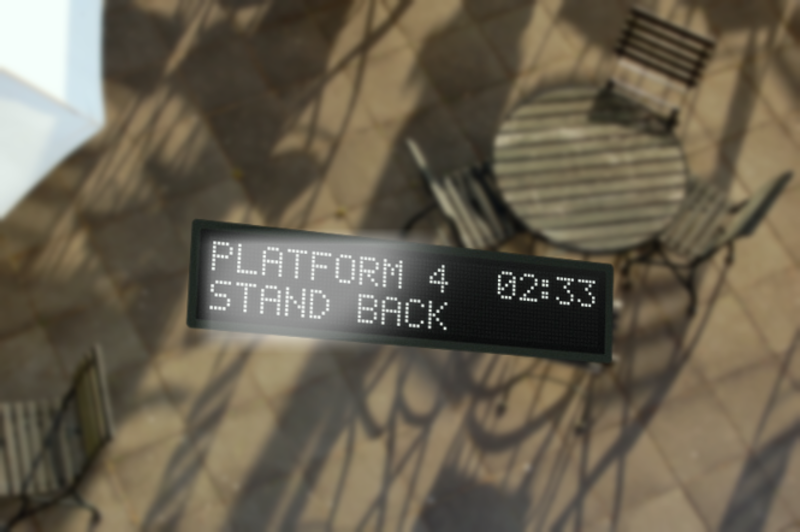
2:33
